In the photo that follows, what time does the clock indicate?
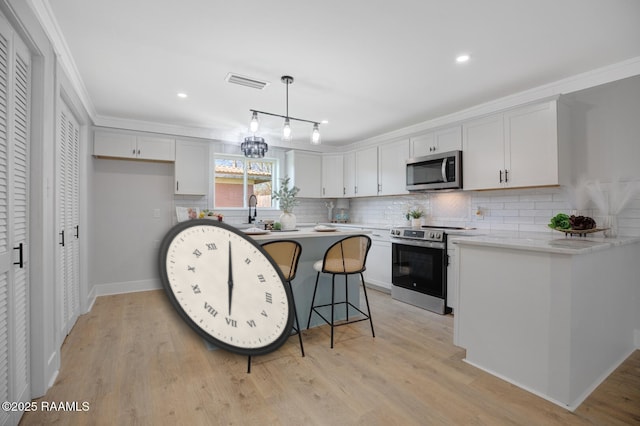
7:05
